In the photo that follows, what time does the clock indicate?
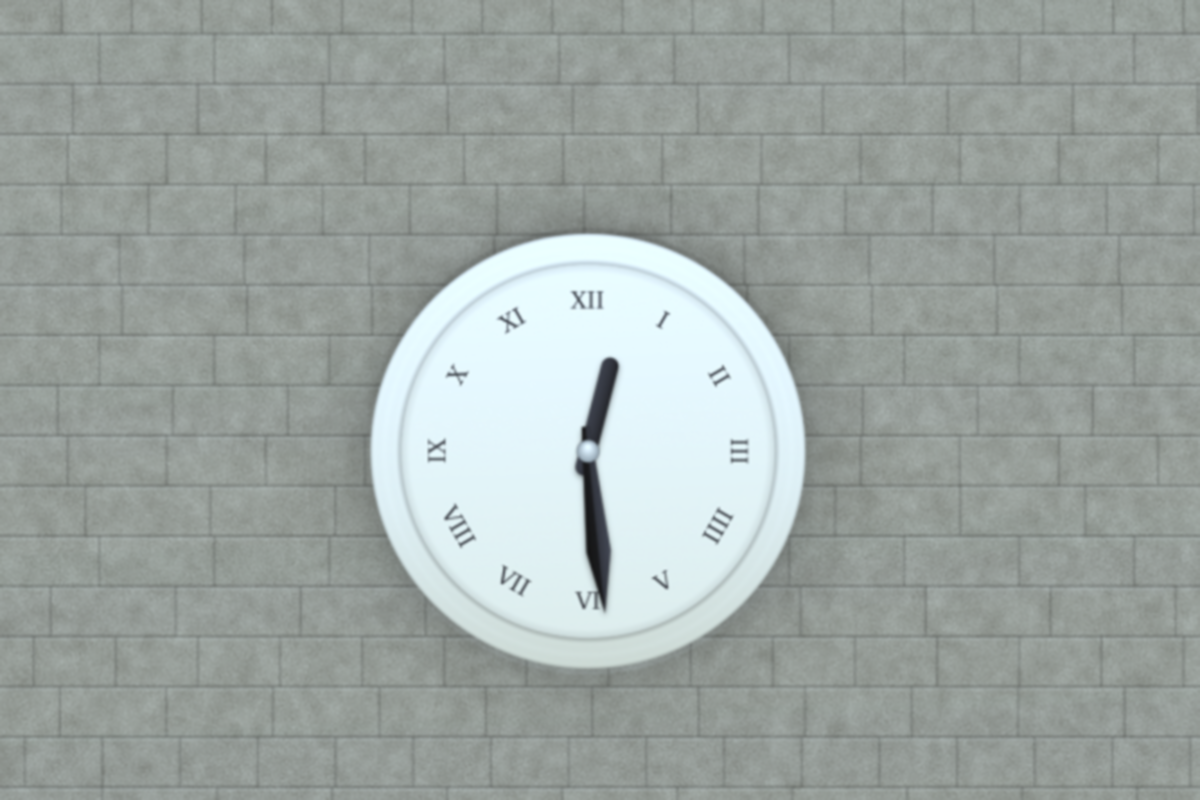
12:29
